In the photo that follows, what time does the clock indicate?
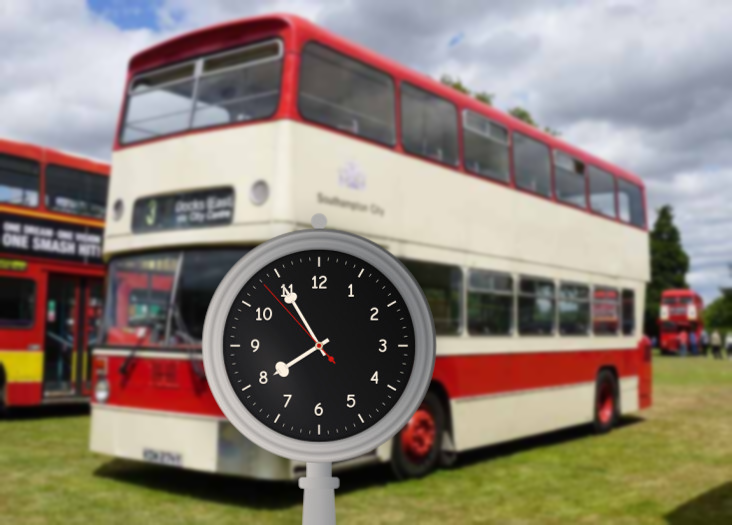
7:54:53
